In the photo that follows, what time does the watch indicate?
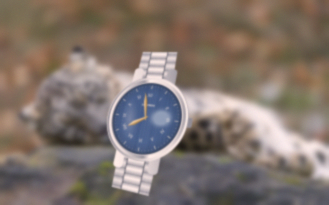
7:58
